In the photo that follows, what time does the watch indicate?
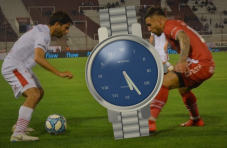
5:25
